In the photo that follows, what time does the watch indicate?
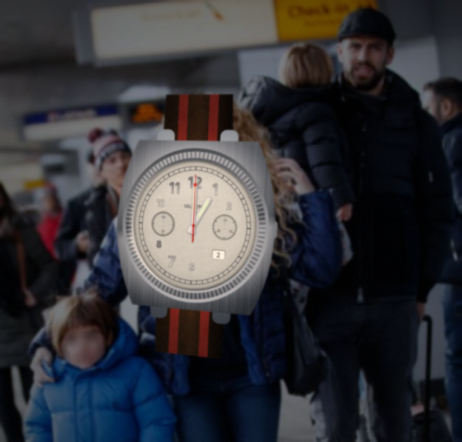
1:00
